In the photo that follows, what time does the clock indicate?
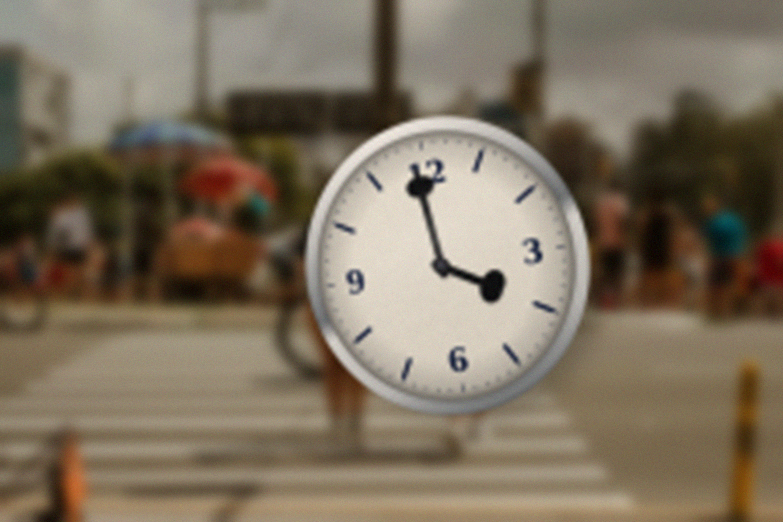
3:59
